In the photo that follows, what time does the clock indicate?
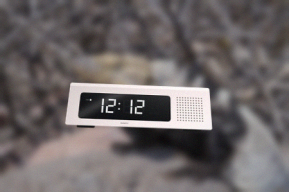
12:12
